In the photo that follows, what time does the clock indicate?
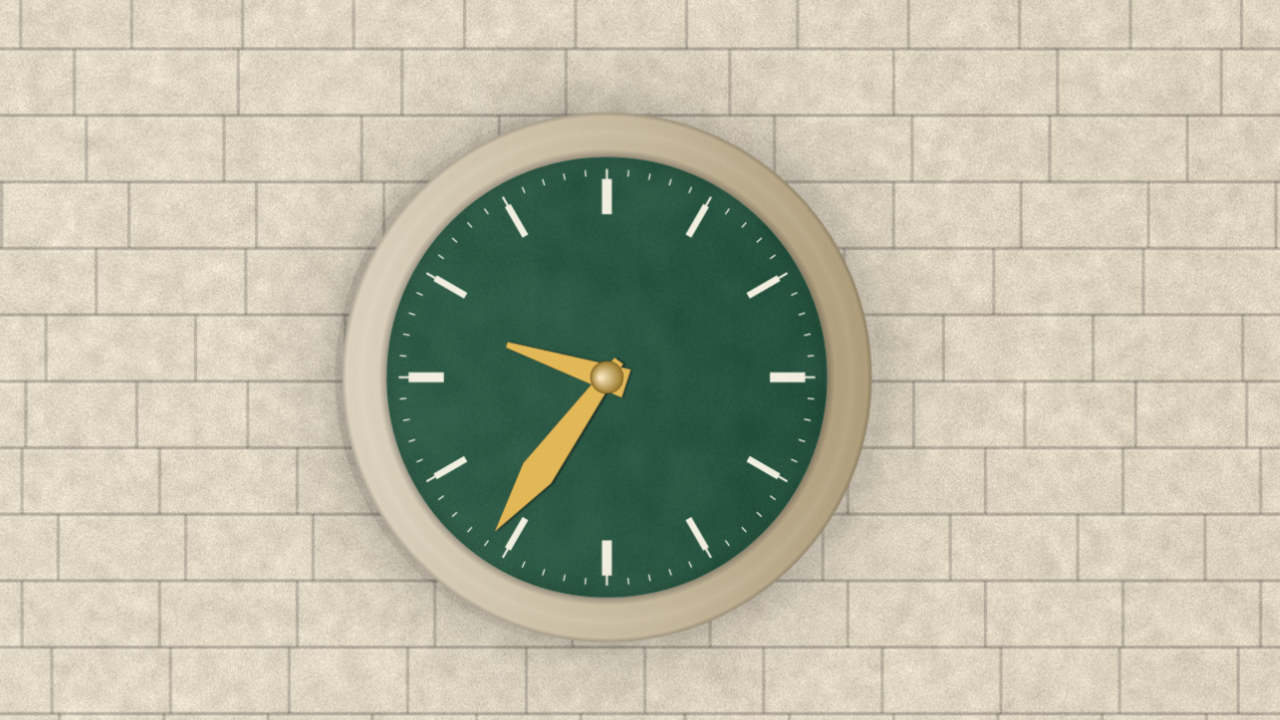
9:36
